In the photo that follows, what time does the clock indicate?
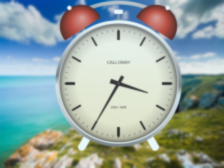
3:35
